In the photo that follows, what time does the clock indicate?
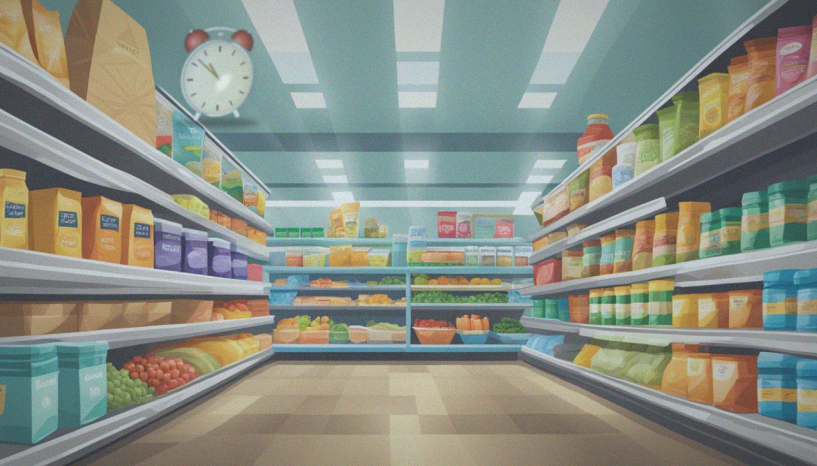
10:52
